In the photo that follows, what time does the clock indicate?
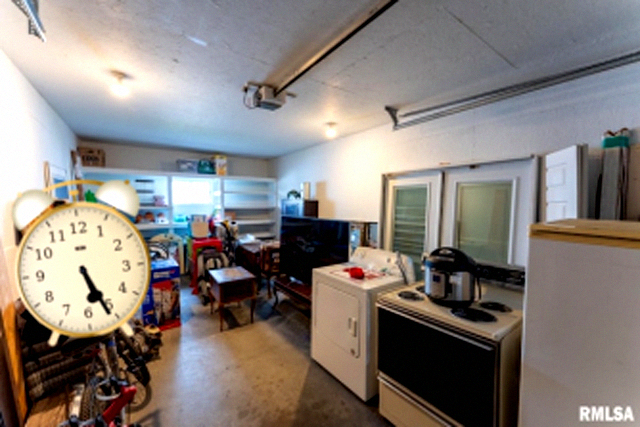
5:26
